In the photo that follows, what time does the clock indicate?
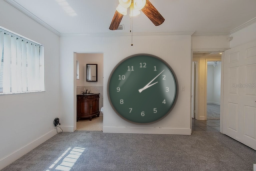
2:08
